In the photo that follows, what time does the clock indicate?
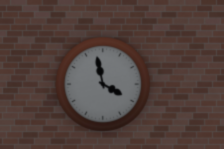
3:58
